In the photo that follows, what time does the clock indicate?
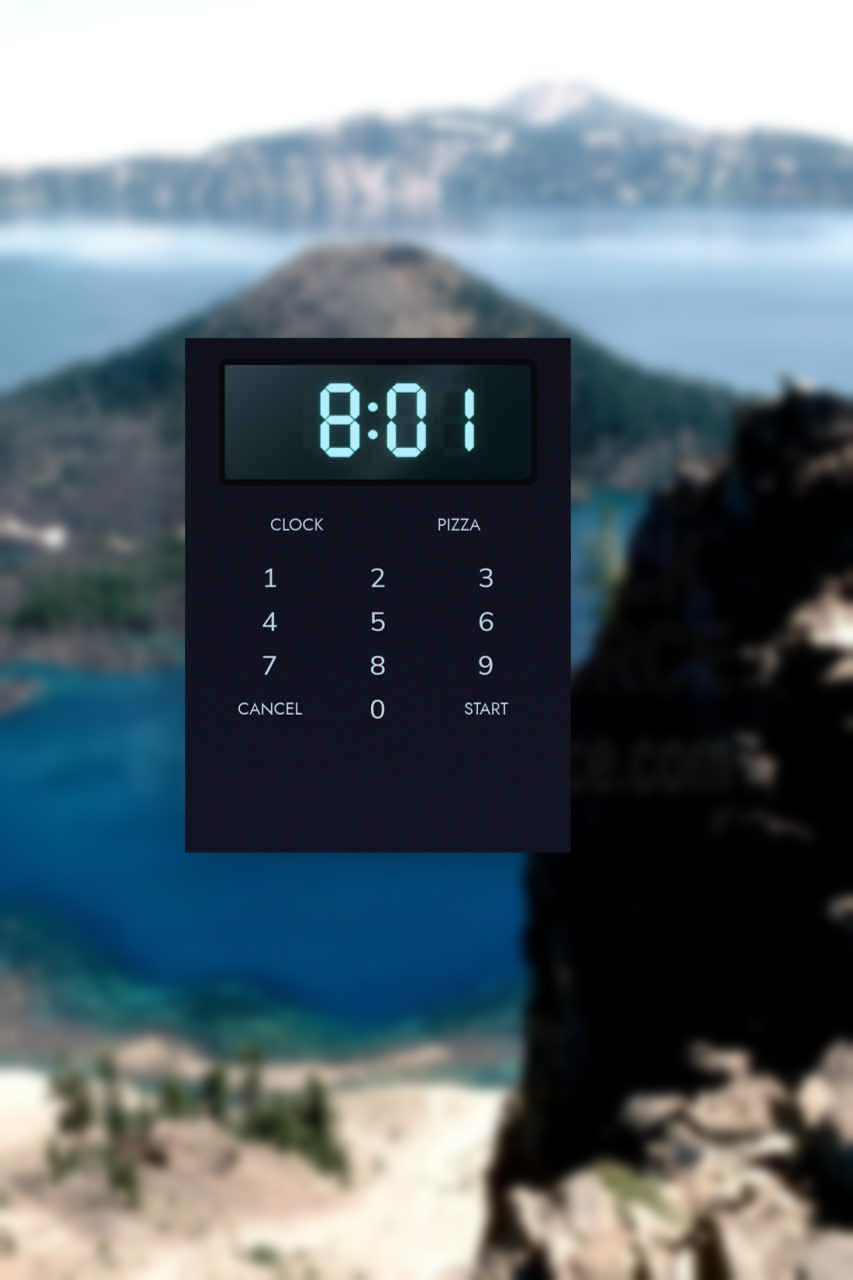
8:01
